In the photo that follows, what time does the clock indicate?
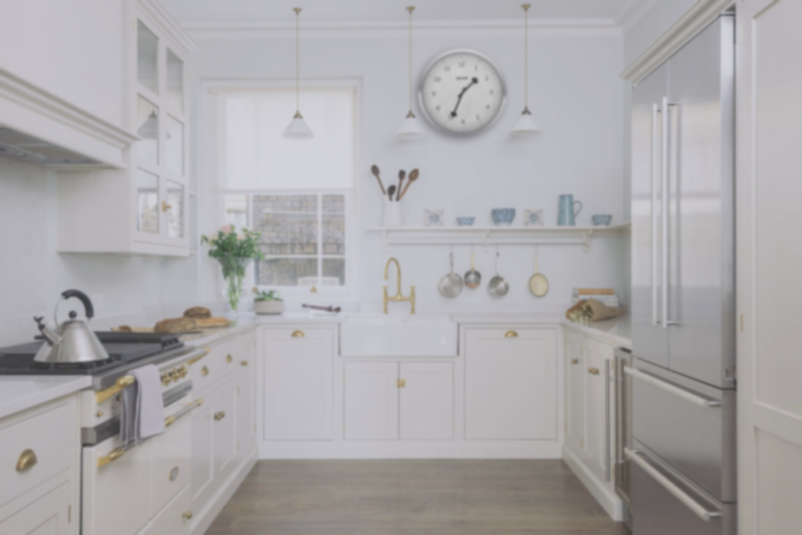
1:34
